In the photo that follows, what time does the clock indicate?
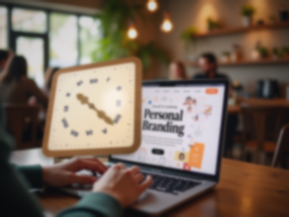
10:22
